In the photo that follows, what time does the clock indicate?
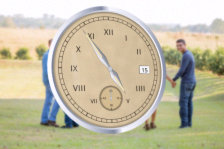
4:54
